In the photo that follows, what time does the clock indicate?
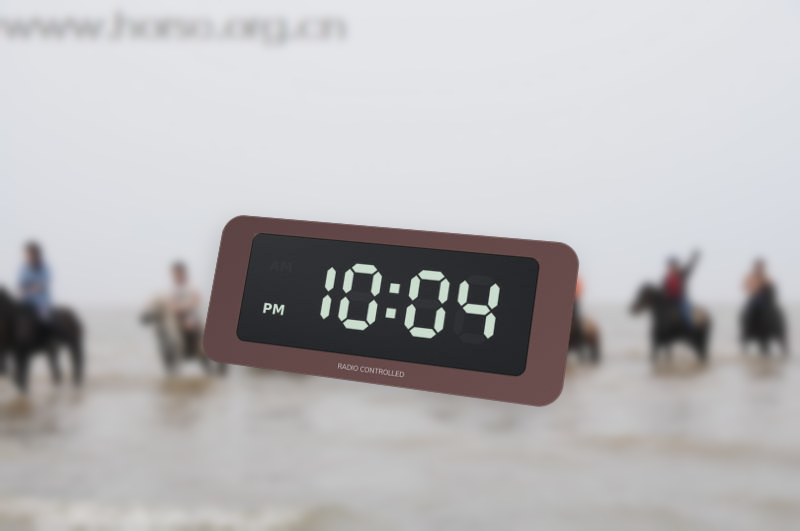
10:04
